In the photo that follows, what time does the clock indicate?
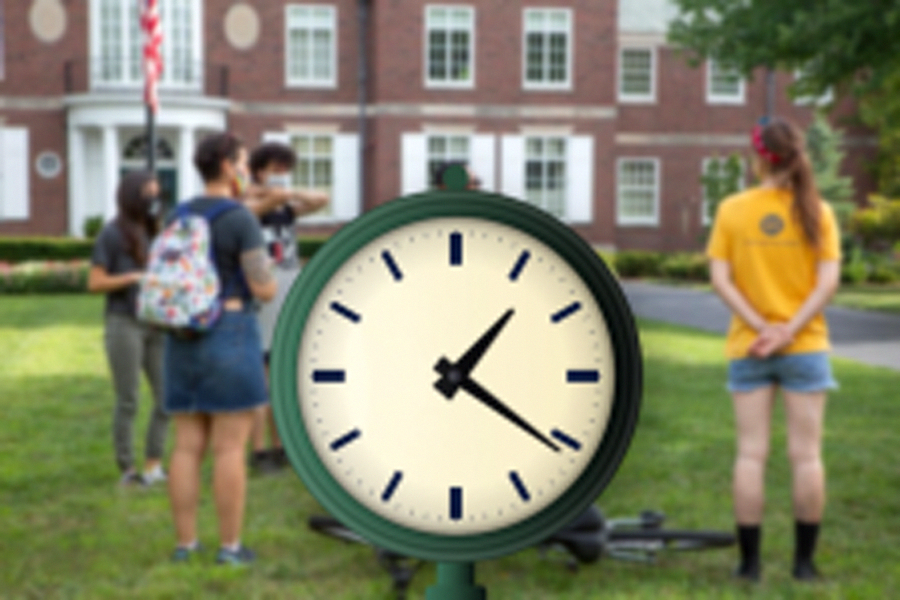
1:21
